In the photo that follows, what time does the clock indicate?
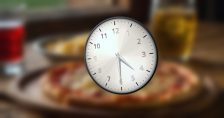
4:30
